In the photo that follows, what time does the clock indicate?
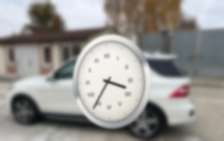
3:36
